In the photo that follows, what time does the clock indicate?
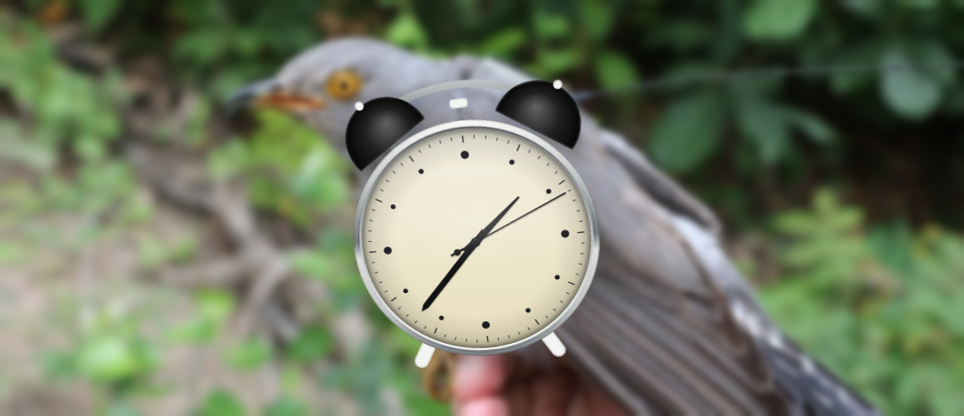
1:37:11
